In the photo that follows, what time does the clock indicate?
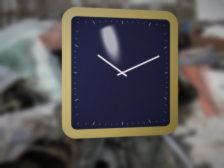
10:11
